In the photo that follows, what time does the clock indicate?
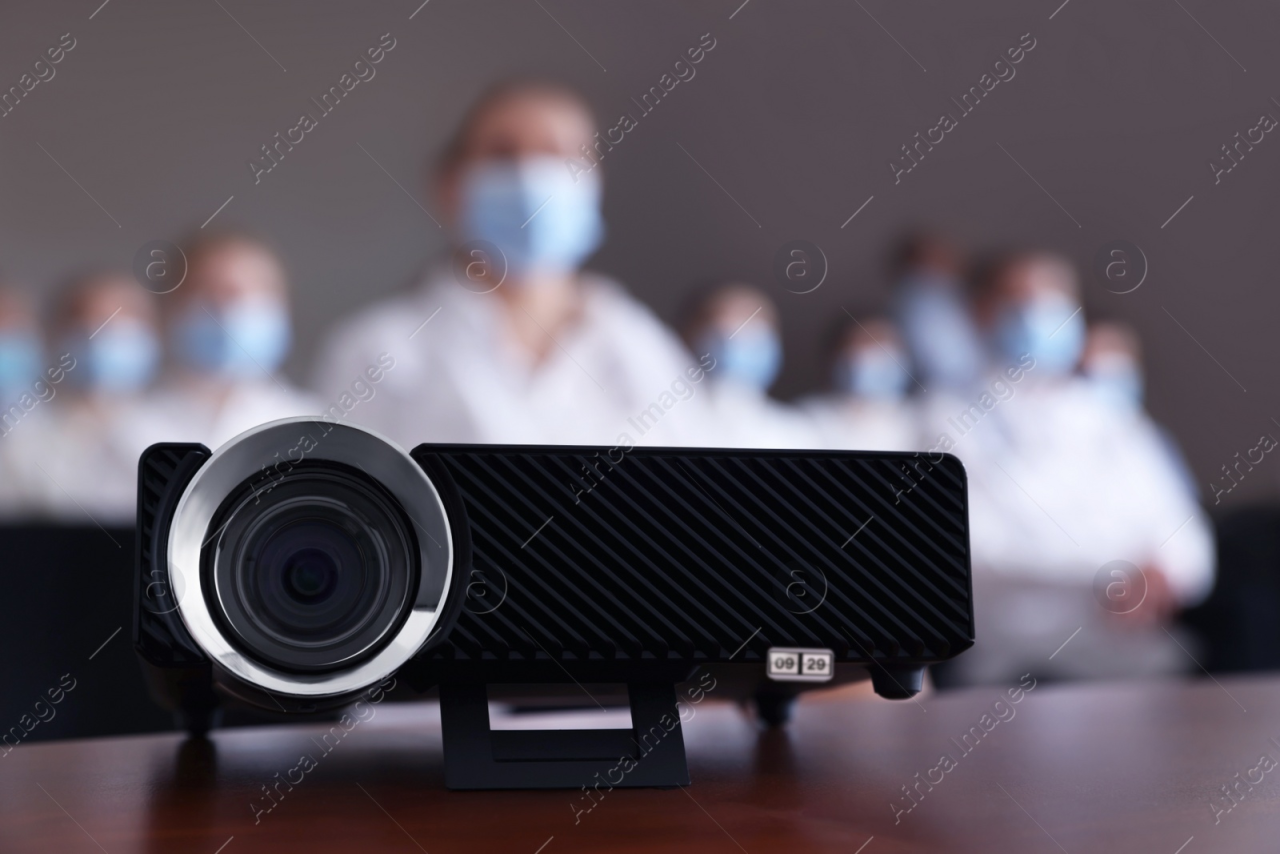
9:29
